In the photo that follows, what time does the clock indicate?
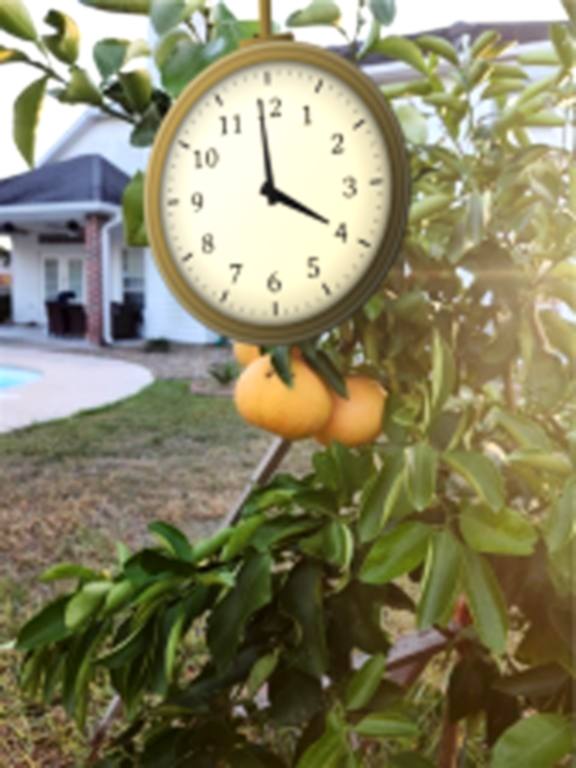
3:59
